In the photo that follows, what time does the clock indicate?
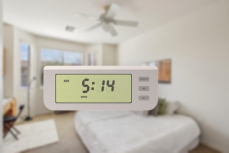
5:14
